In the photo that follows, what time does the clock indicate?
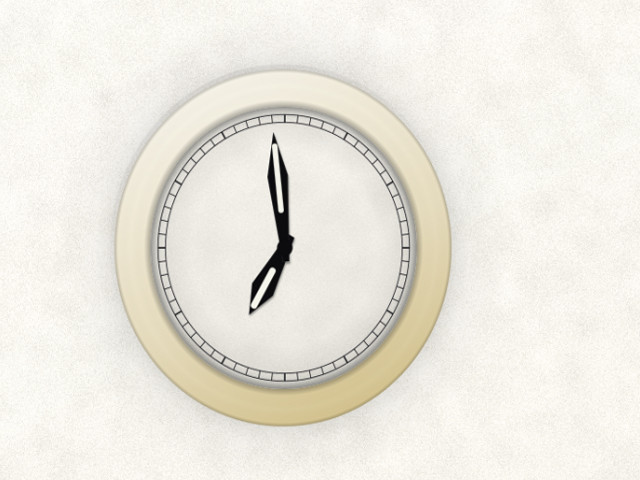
6:59
